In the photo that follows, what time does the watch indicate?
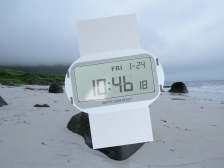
10:46:18
